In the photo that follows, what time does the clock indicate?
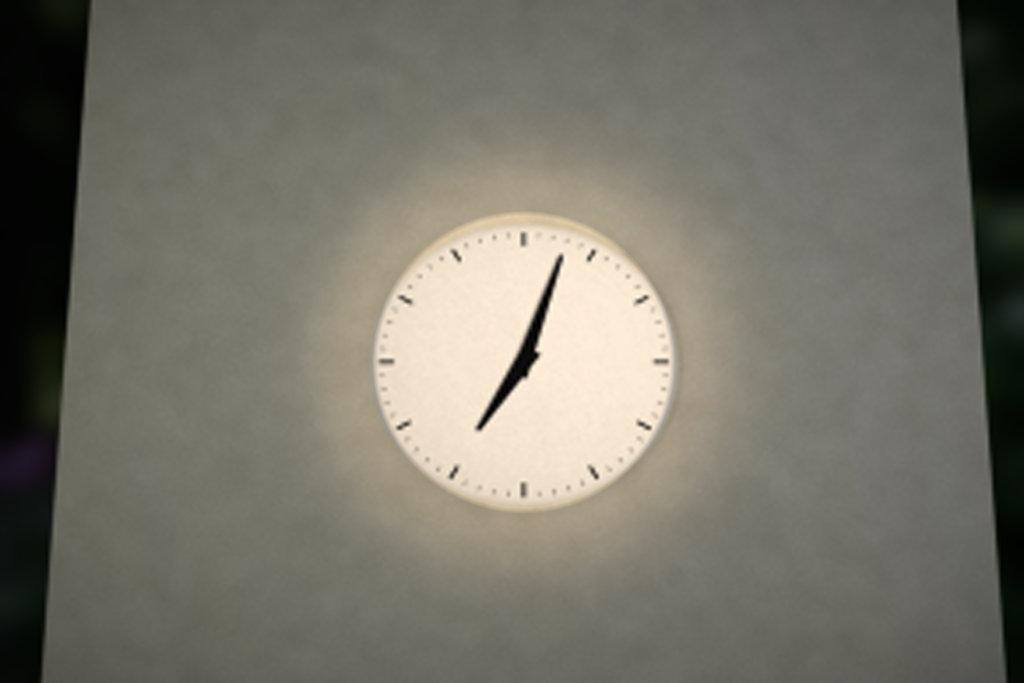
7:03
